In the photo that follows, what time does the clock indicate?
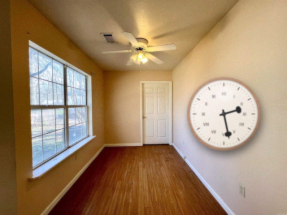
2:28
